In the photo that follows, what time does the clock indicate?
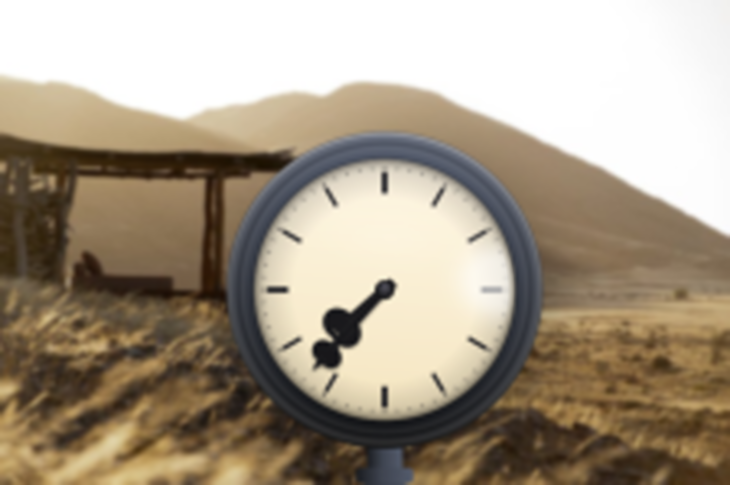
7:37
